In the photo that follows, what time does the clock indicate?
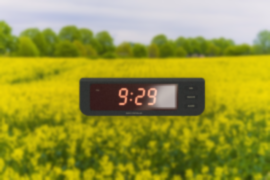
9:29
